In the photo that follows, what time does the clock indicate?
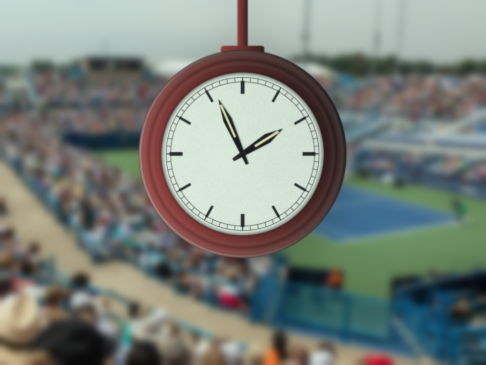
1:56
